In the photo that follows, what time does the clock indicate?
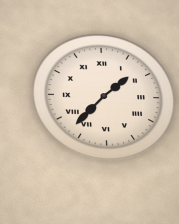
1:37
